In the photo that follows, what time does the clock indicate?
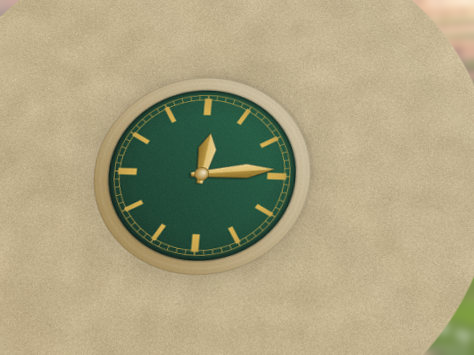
12:14
